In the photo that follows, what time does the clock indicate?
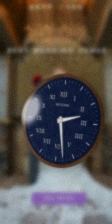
2:28
